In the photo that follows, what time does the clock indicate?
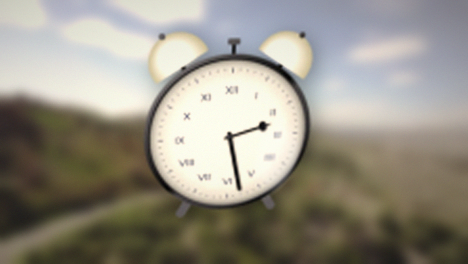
2:28
